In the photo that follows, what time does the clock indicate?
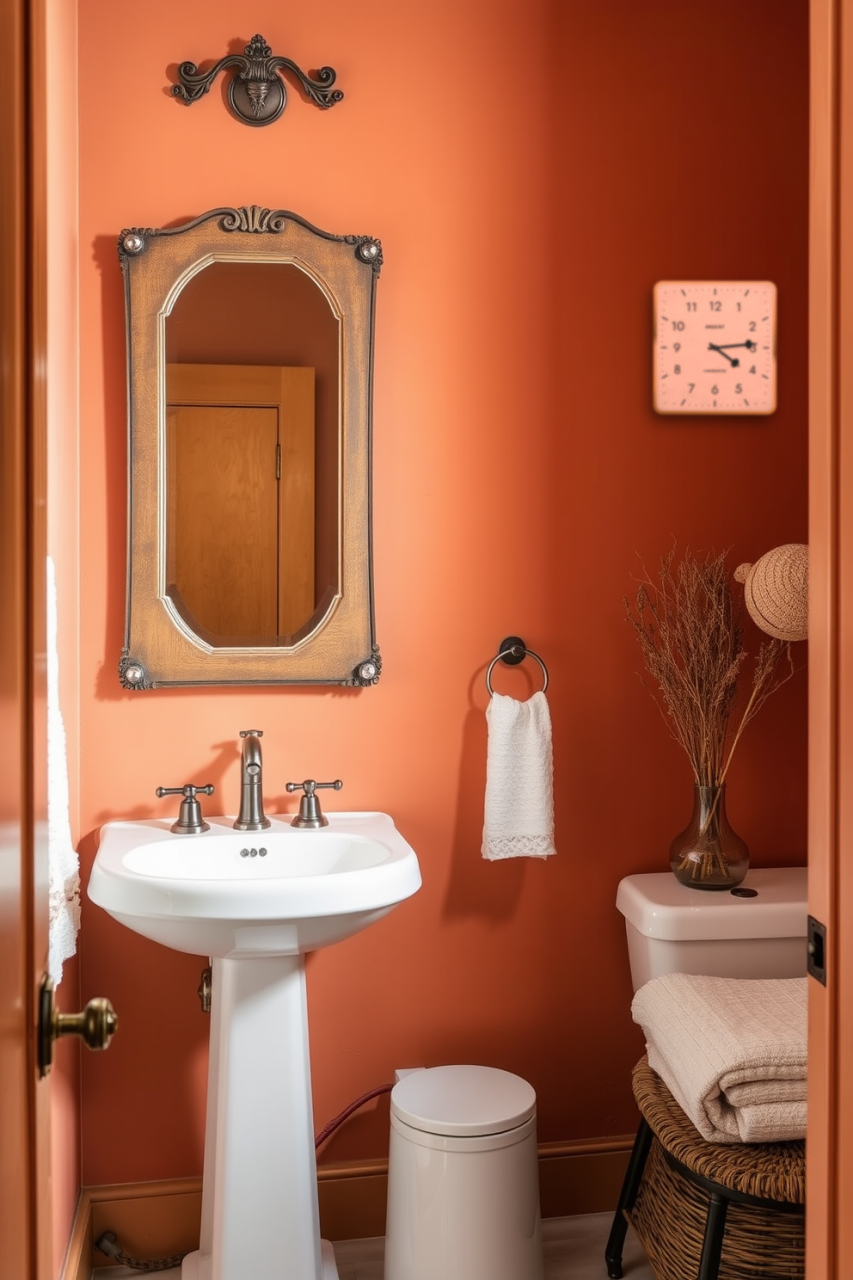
4:14
